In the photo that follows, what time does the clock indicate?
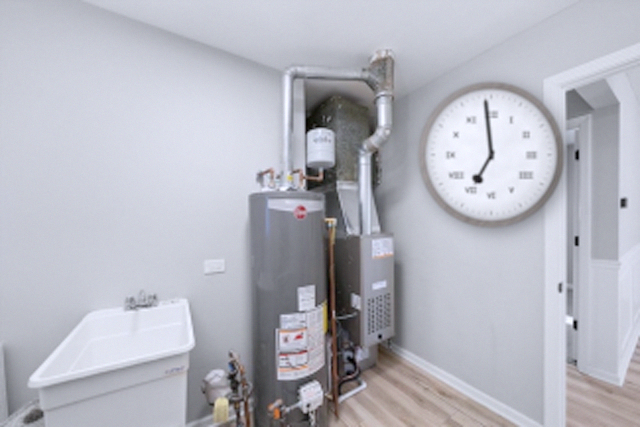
6:59
